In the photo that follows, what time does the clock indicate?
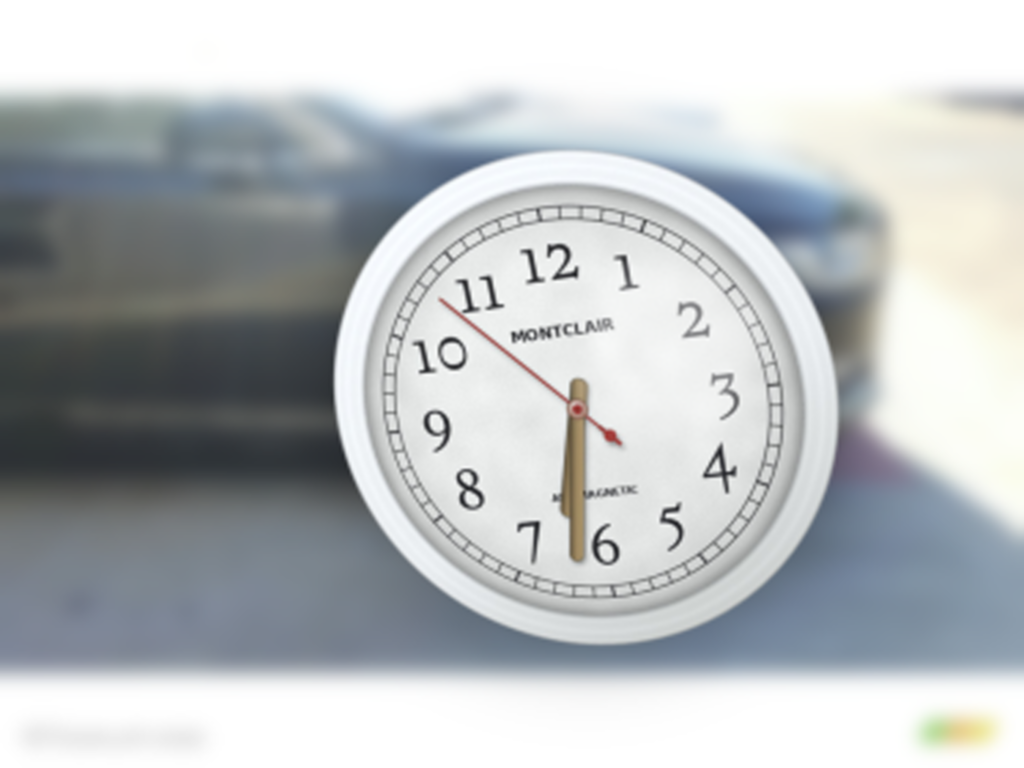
6:31:53
